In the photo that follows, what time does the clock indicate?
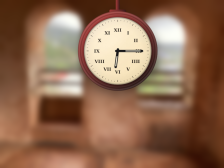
6:15
